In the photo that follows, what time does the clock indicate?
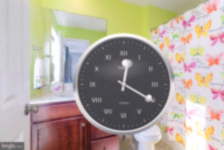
12:20
